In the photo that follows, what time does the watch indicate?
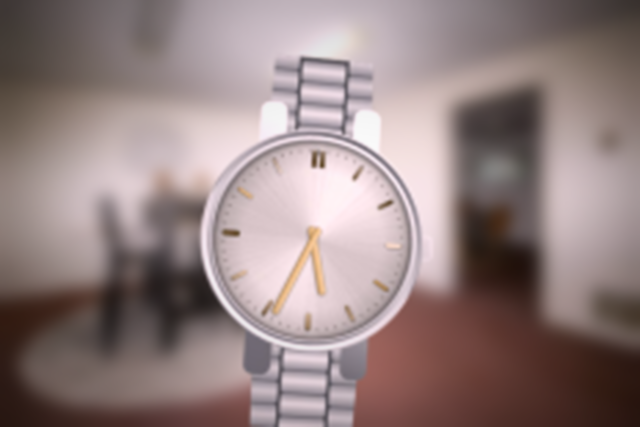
5:34
